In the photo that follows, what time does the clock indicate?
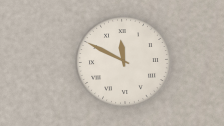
11:50
